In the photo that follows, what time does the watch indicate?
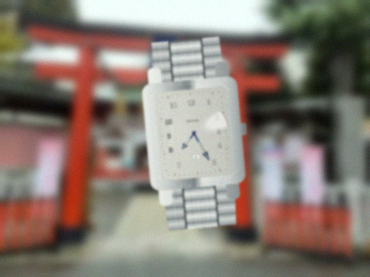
7:26
